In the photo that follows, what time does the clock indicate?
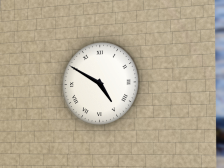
4:50
